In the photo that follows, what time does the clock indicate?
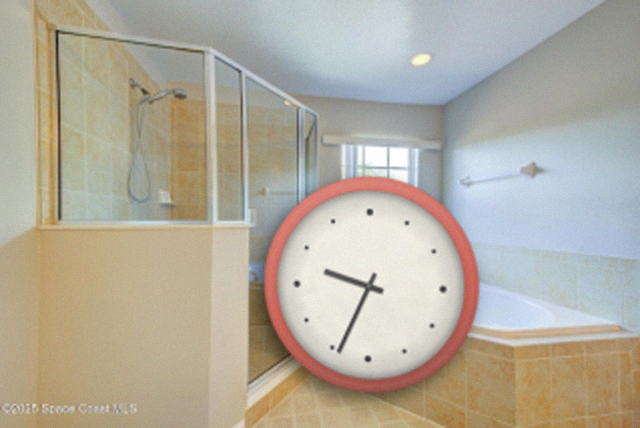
9:34
